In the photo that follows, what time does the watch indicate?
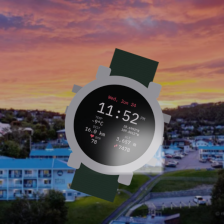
11:52
